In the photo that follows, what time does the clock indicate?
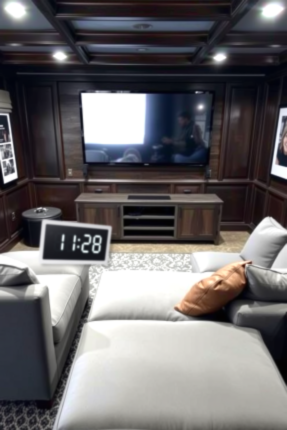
11:28
